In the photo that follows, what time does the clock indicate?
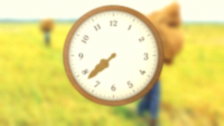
7:38
